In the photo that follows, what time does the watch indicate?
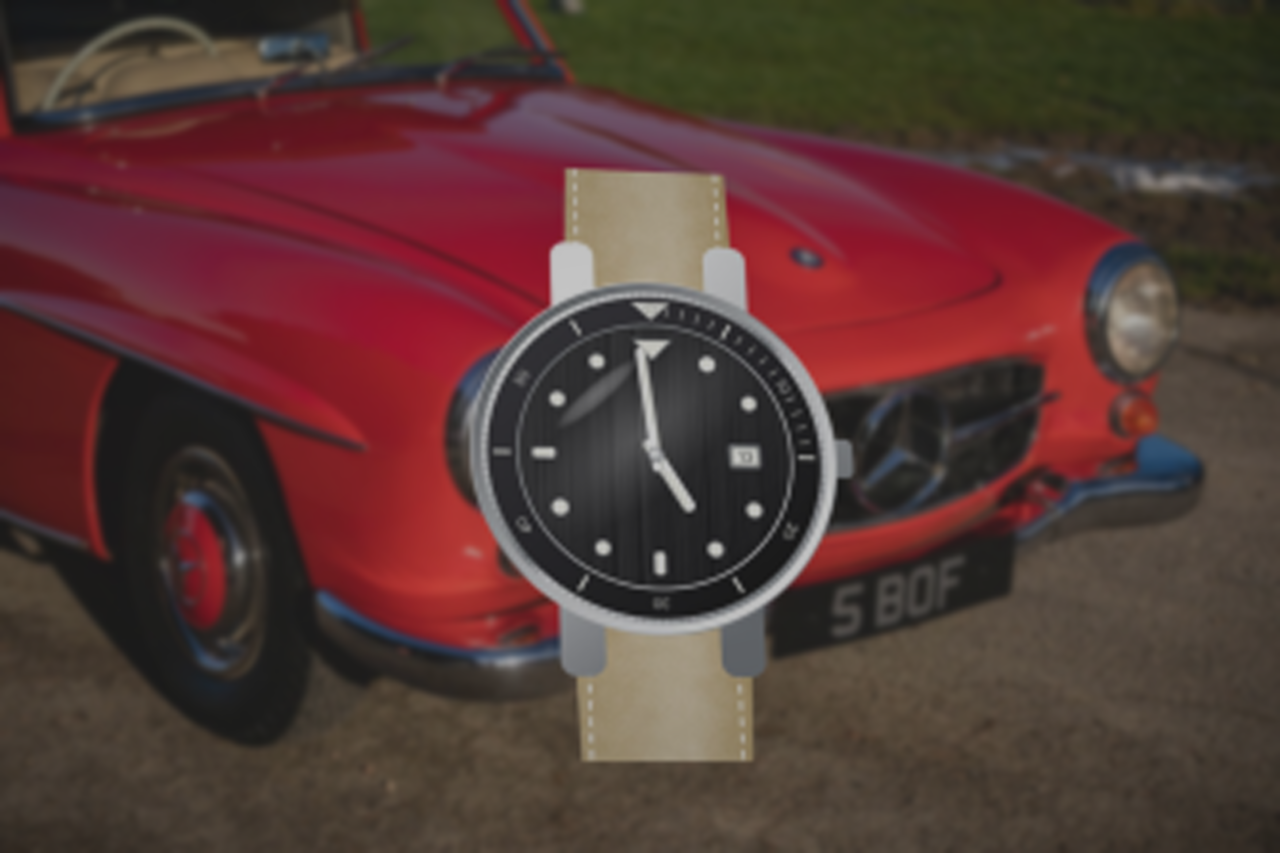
4:59
